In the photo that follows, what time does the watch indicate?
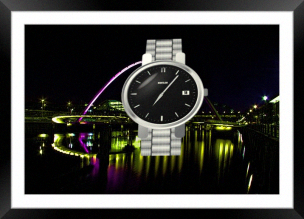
7:06
